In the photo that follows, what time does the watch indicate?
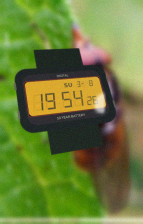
19:54:26
